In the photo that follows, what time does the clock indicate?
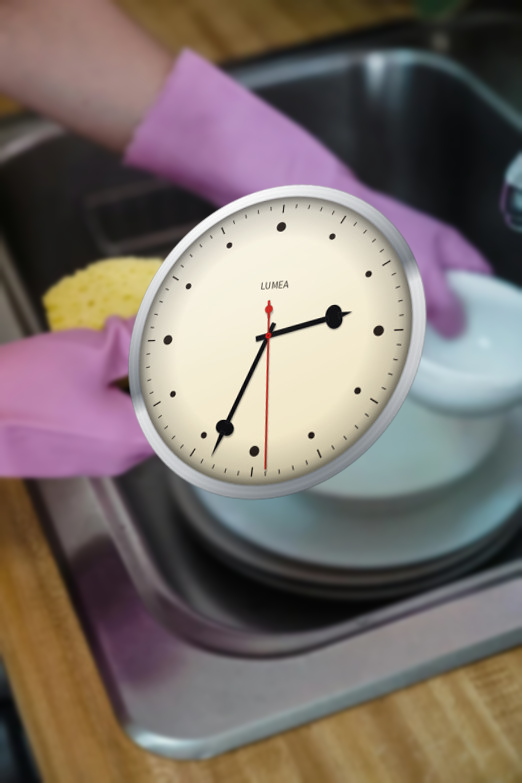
2:33:29
